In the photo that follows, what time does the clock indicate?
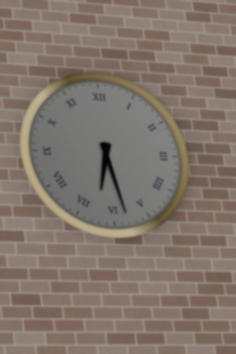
6:28
